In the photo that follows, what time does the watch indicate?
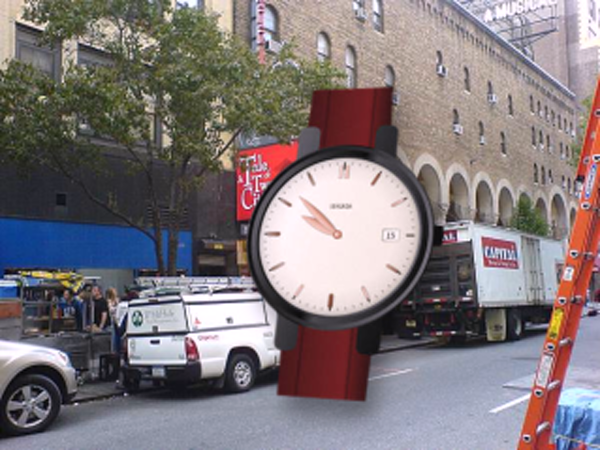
9:52
